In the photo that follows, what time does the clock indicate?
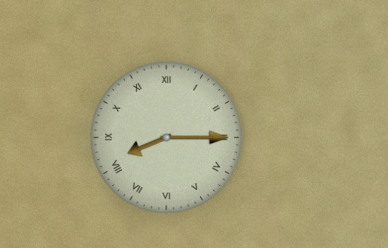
8:15
